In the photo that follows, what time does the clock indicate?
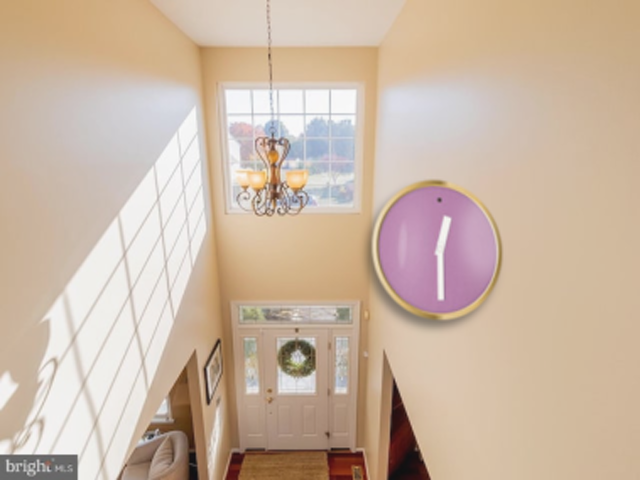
12:30
